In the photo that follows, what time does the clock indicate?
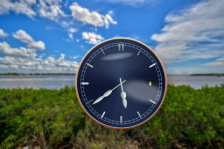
5:39
